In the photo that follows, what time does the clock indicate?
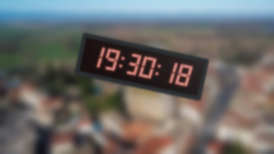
19:30:18
